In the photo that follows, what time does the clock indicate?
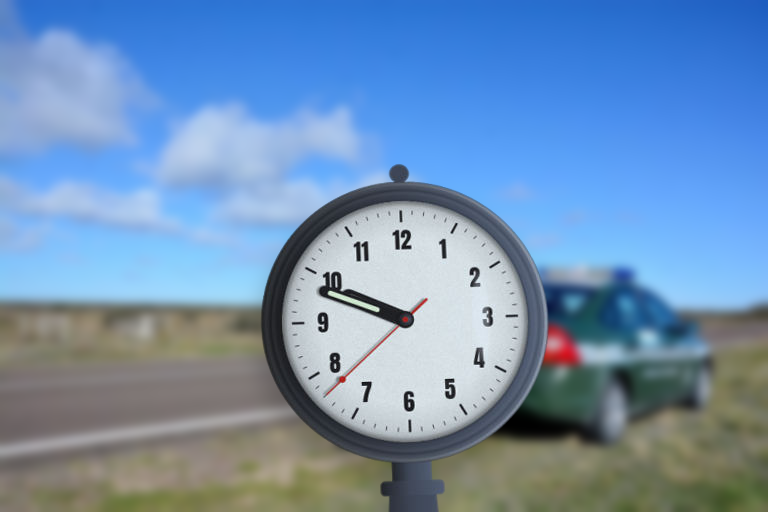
9:48:38
